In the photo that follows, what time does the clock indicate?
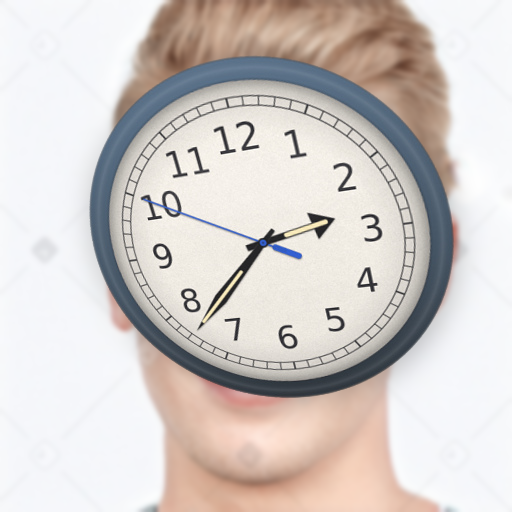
2:37:50
